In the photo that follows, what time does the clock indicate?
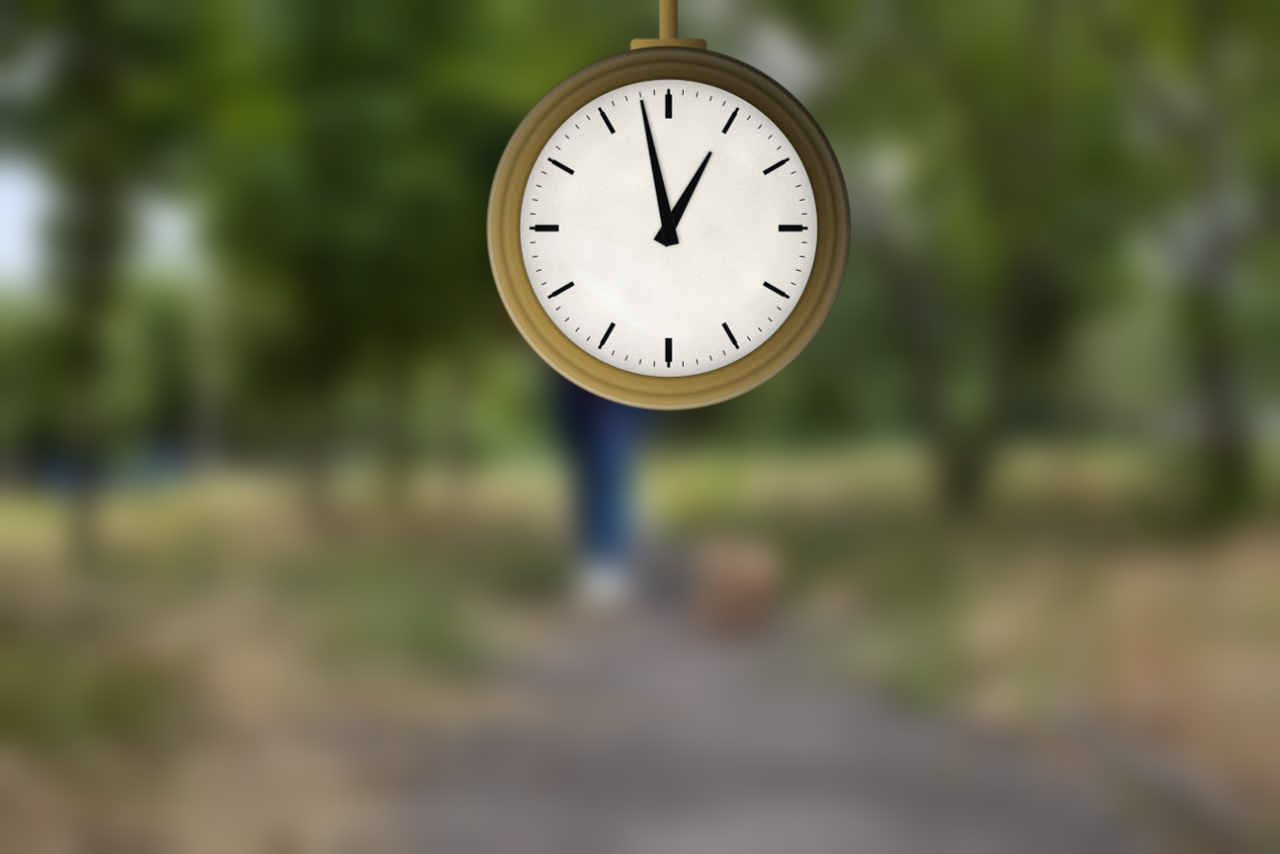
12:58
